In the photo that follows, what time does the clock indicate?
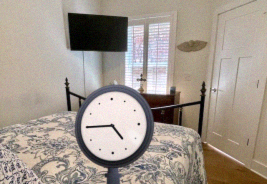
4:45
